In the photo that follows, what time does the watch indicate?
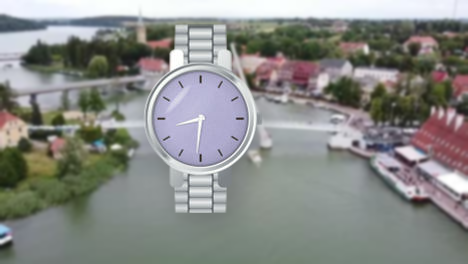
8:31
